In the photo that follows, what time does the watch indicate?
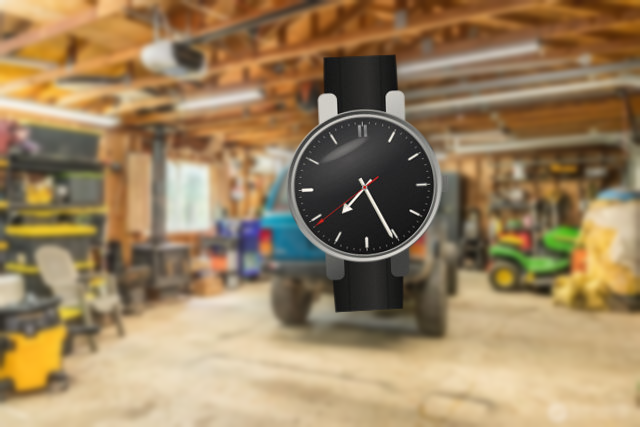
7:25:39
